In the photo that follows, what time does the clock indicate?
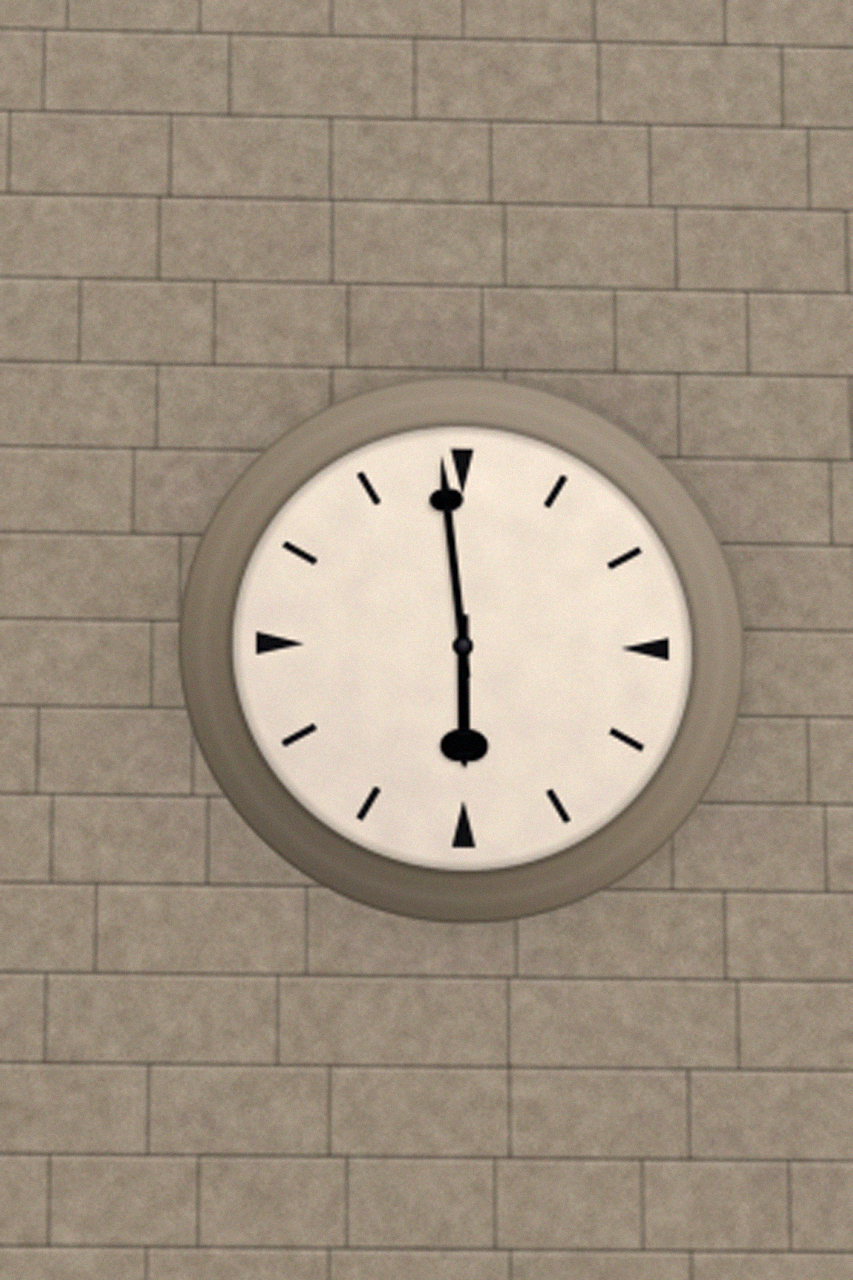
5:59
